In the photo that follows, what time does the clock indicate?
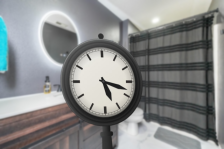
5:18
